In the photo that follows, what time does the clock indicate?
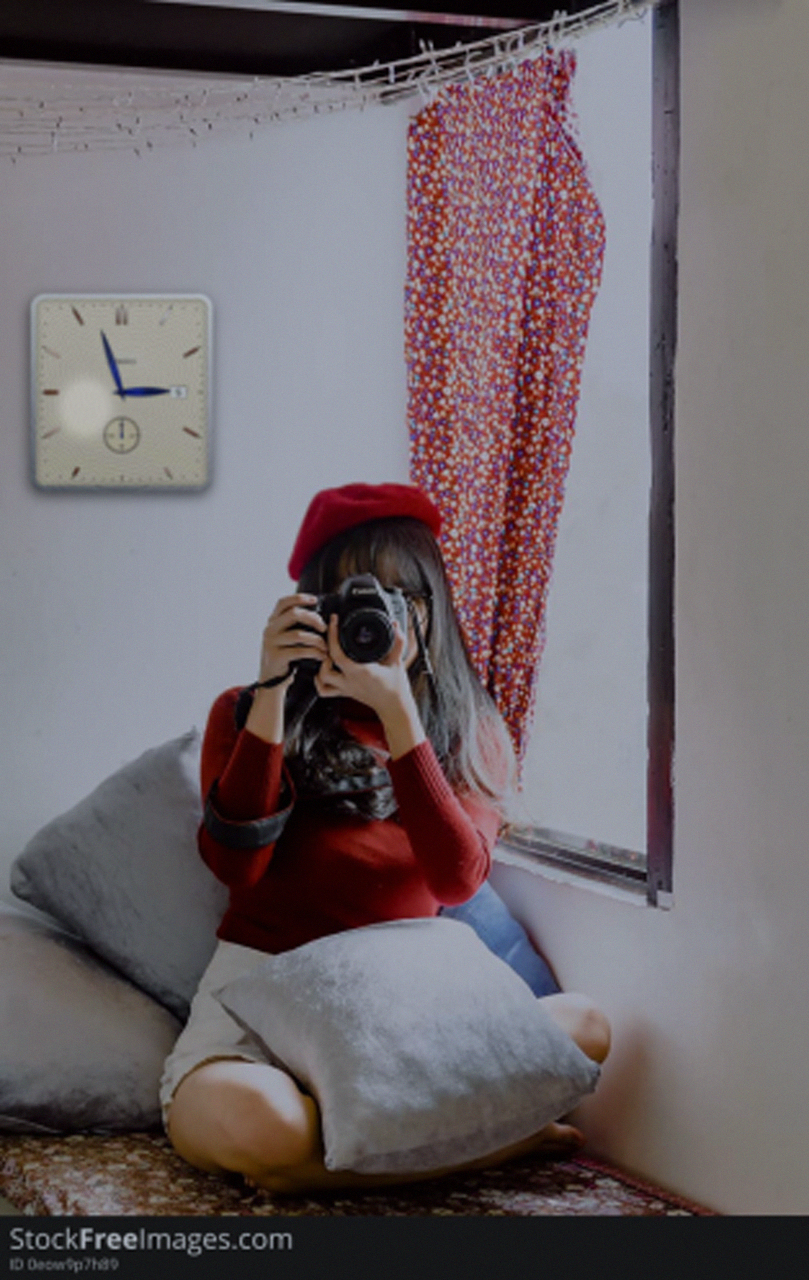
2:57
